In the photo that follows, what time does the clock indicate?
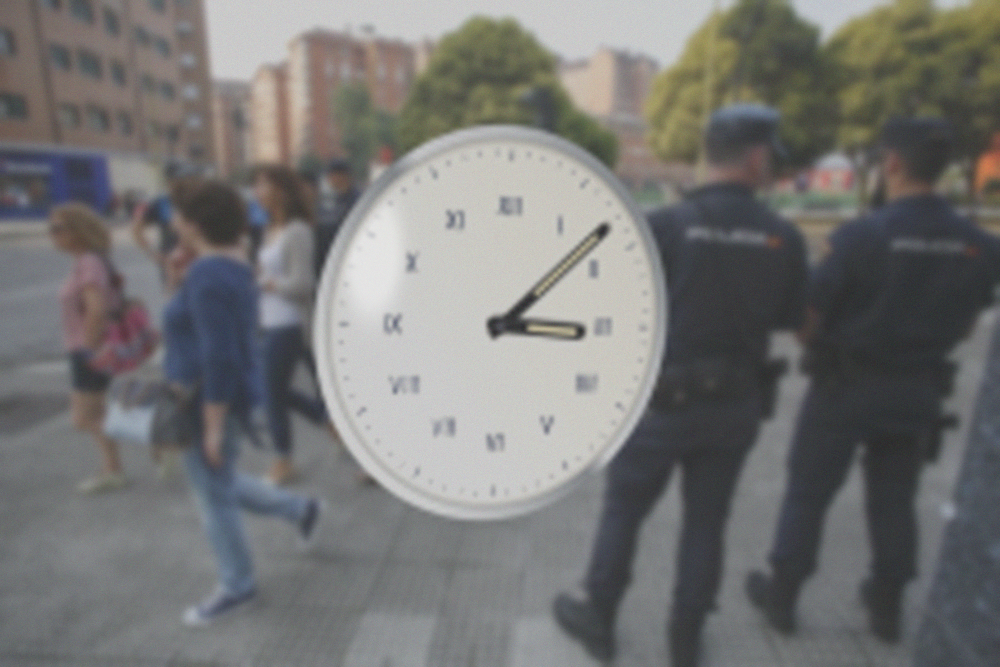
3:08
